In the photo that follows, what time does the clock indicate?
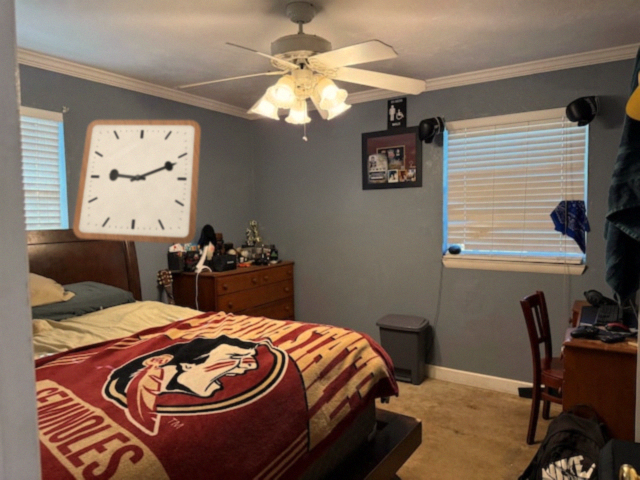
9:11
